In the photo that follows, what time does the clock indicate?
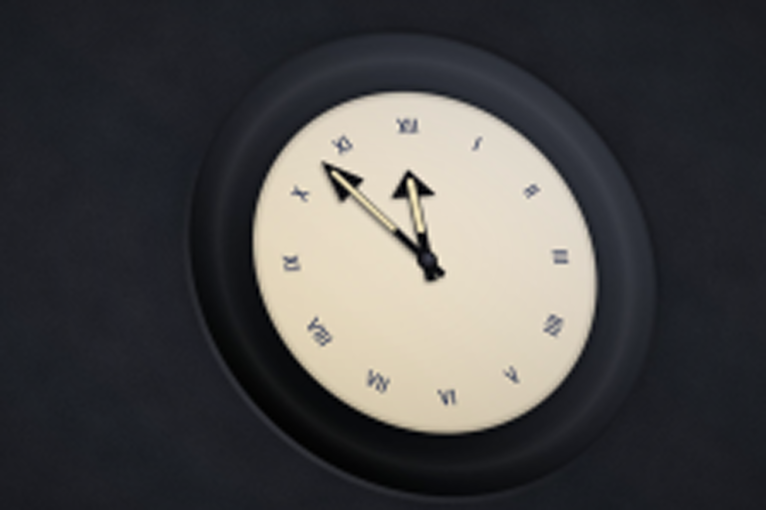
11:53
